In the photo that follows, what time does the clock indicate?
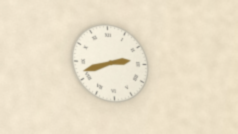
2:42
